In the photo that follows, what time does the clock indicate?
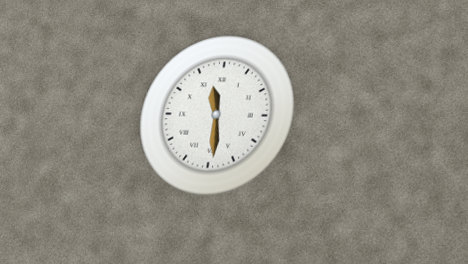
11:29
